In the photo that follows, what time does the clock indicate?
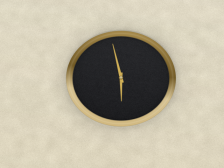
5:58
